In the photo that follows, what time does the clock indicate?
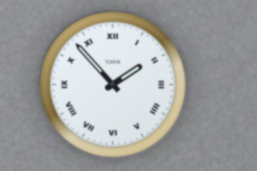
1:53
